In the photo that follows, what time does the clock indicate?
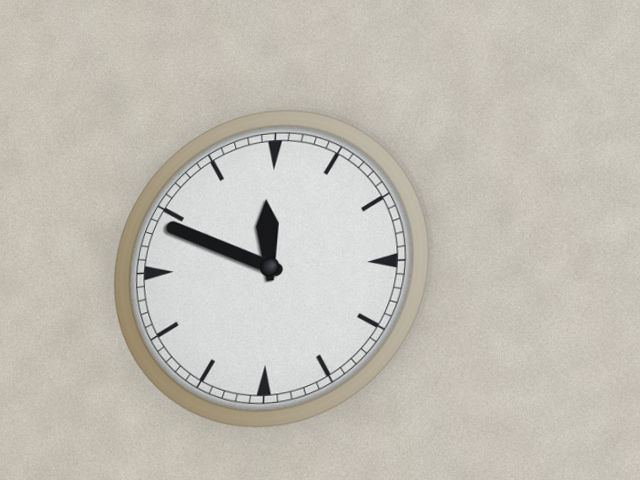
11:49
